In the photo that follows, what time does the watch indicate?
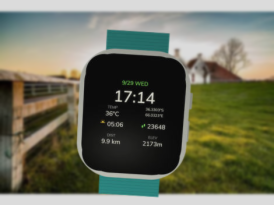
17:14
